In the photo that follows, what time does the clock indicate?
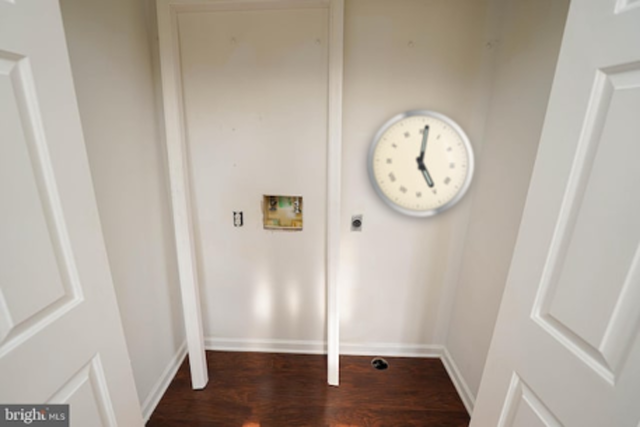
5:01
